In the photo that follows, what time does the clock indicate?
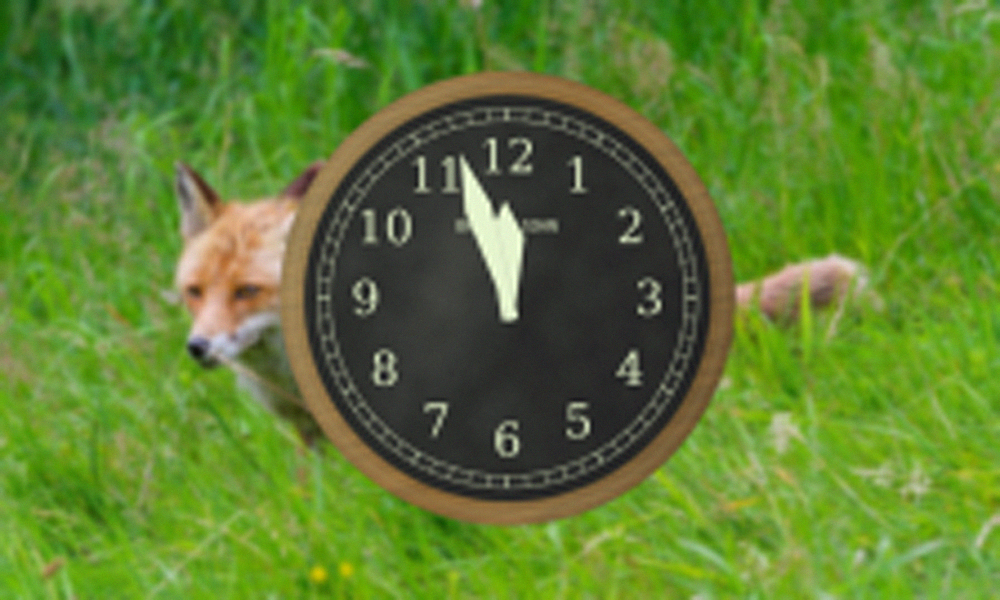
11:57
